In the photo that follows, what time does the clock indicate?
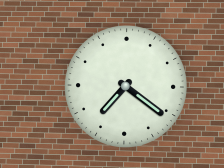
7:21
